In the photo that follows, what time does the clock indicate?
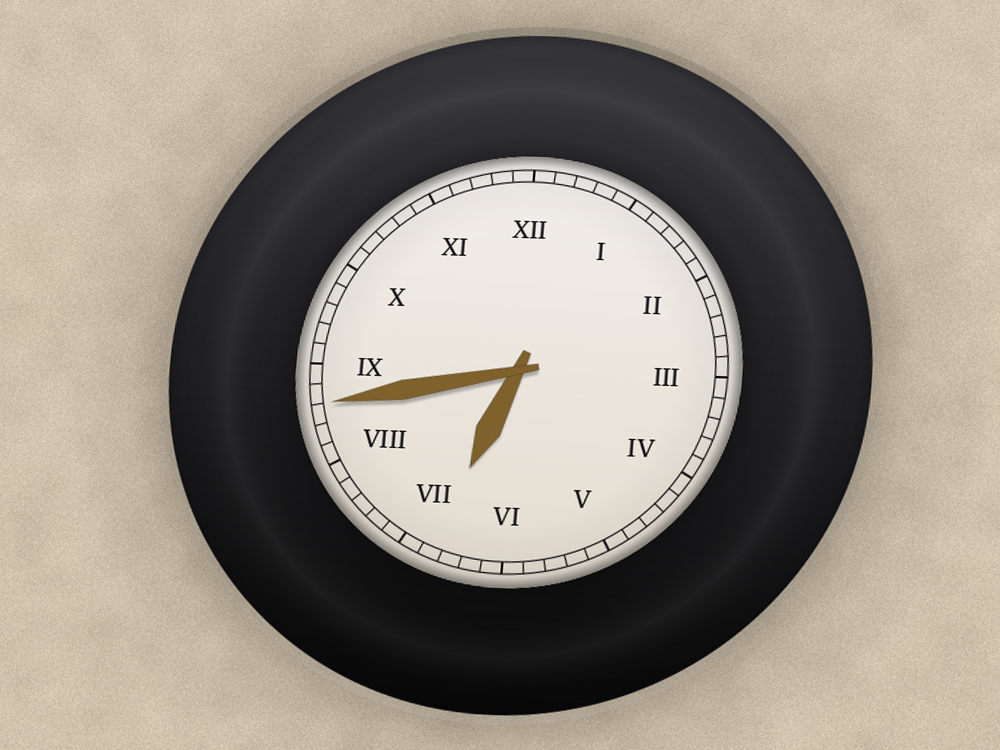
6:43
